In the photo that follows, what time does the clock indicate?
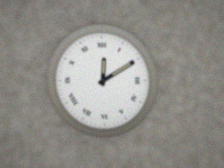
12:10
